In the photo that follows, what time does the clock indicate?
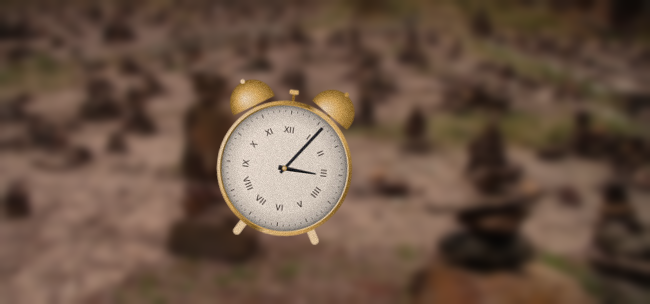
3:06
